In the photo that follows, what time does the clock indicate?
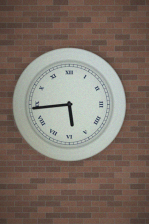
5:44
